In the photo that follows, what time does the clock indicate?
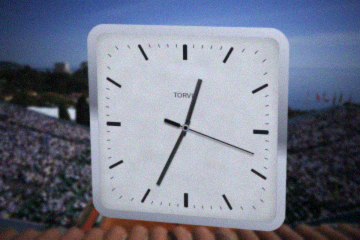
12:34:18
